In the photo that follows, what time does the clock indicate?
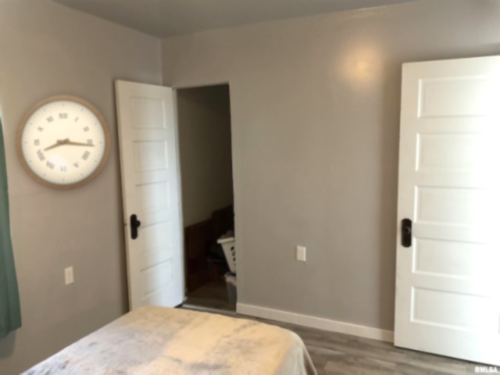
8:16
